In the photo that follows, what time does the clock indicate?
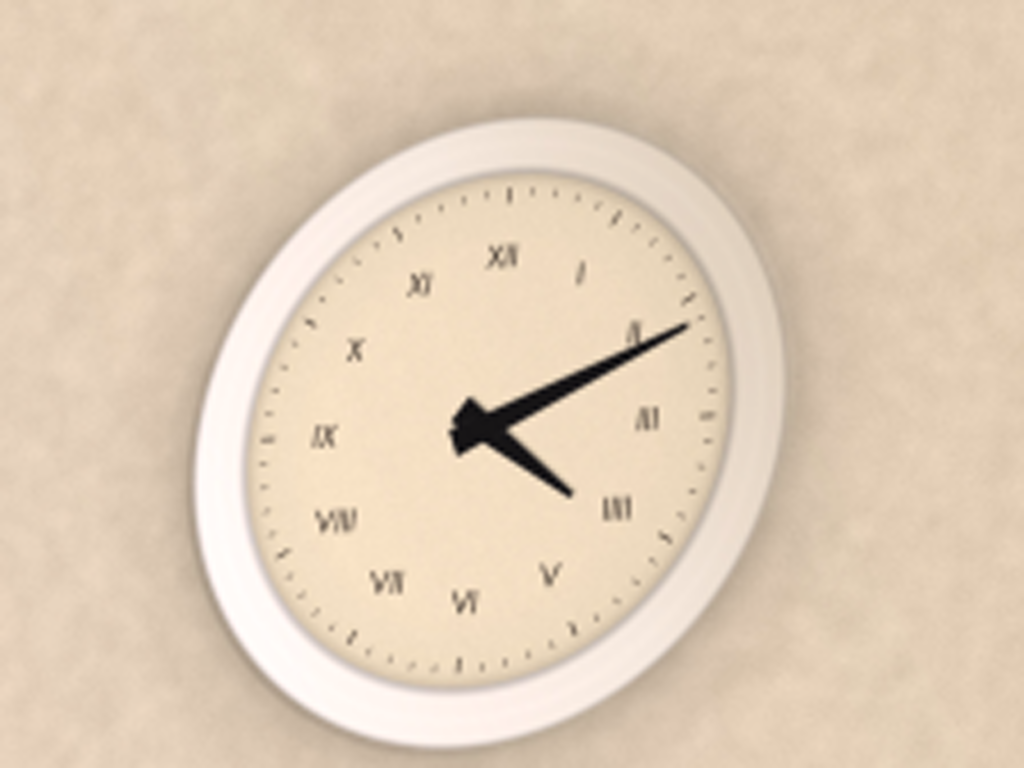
4:11
